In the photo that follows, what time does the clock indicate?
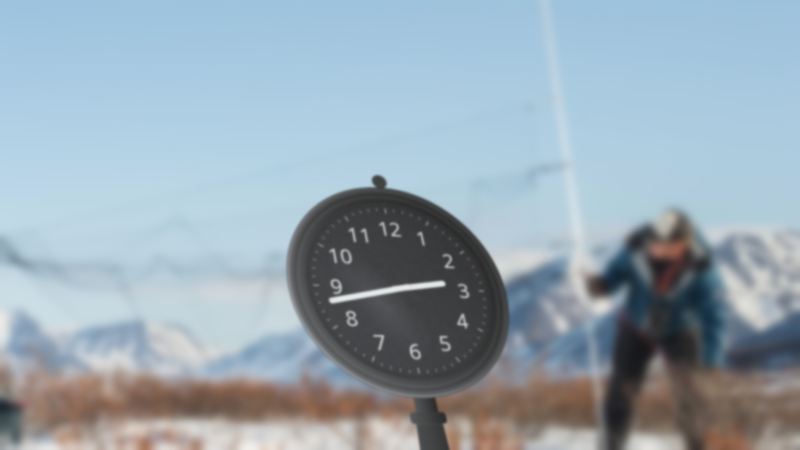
2:43
